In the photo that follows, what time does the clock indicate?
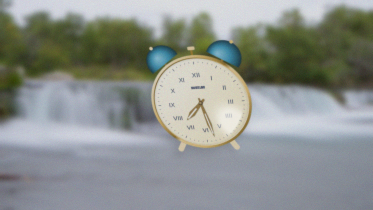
7:28
